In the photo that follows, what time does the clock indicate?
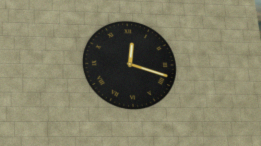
12:18
